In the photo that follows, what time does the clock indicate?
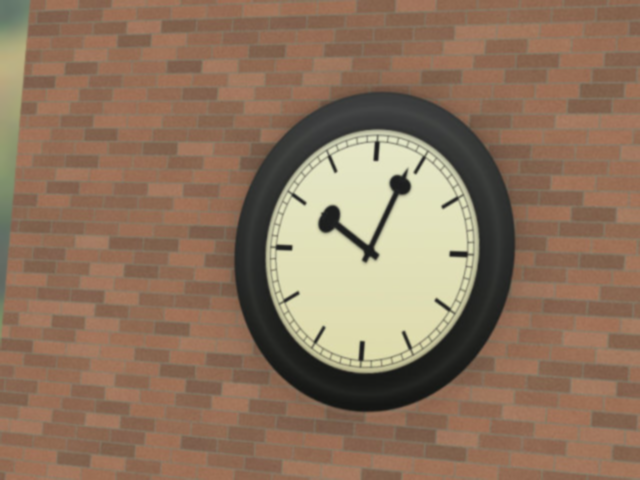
10:04
